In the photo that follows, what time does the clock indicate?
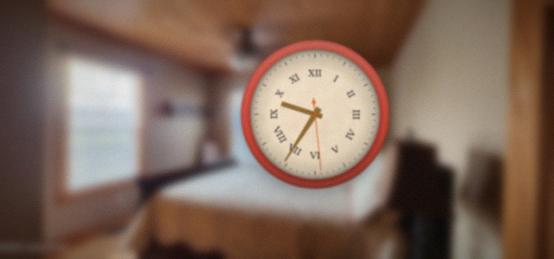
9:35:29
